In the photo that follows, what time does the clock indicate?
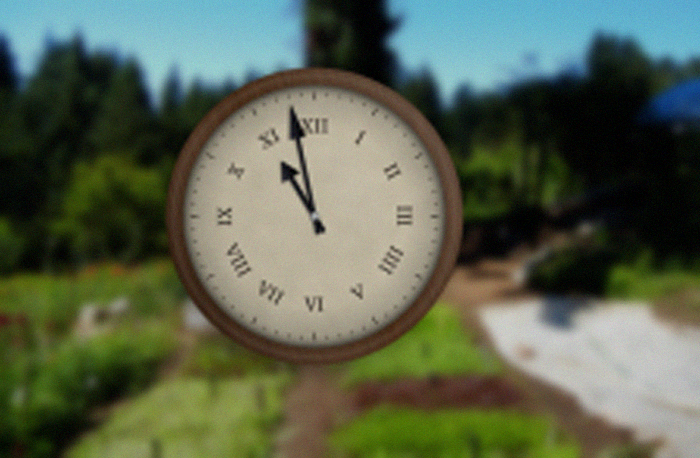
10:58
